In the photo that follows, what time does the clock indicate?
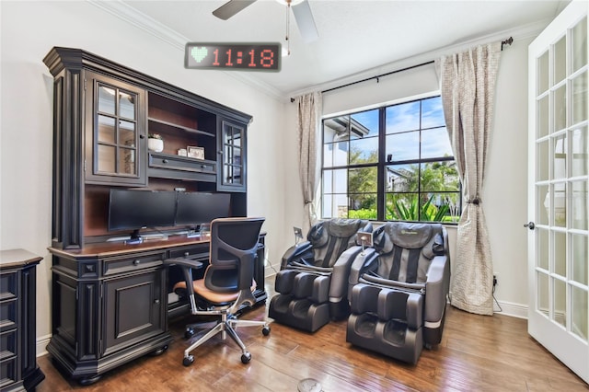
11:18
